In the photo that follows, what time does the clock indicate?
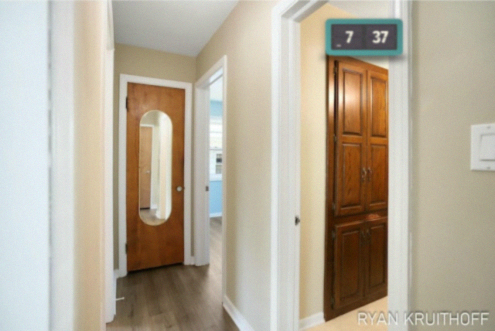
7:37
